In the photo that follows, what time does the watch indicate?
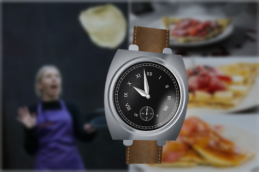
9:58
